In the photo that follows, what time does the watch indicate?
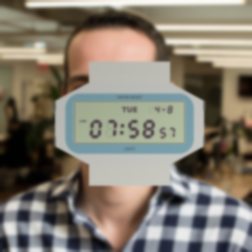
7:58
